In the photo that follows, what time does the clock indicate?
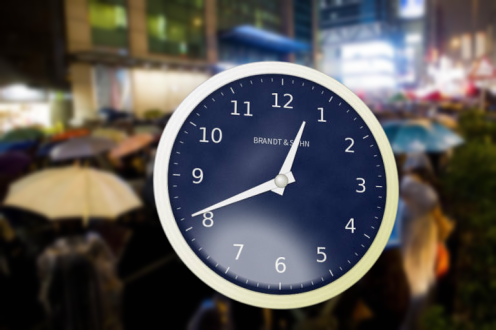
12:41
